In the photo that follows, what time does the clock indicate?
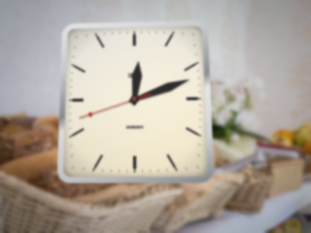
12:11:42
